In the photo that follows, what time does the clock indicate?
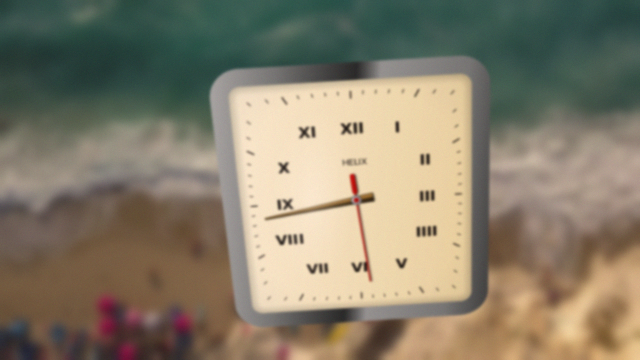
8:43:29
